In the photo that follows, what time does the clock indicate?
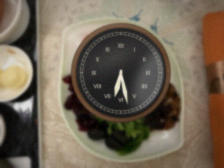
6:28
